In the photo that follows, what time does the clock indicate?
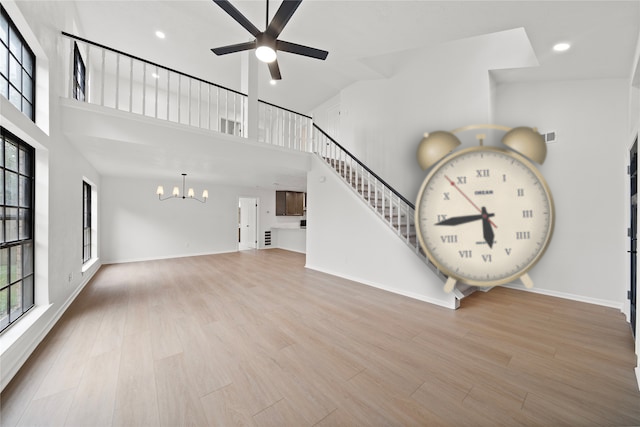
5:43:53
